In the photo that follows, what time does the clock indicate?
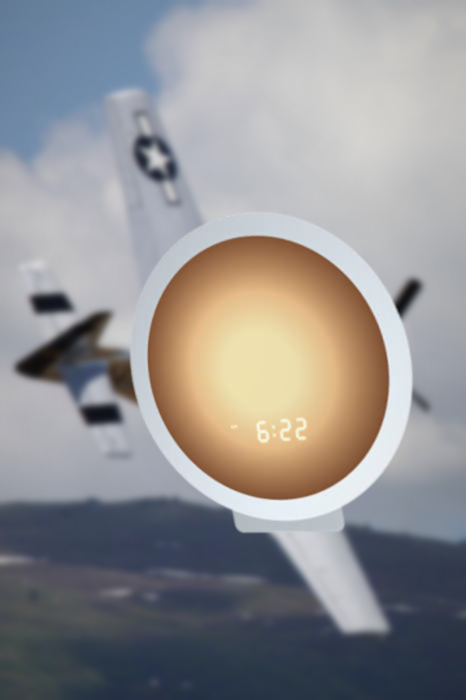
6:22
